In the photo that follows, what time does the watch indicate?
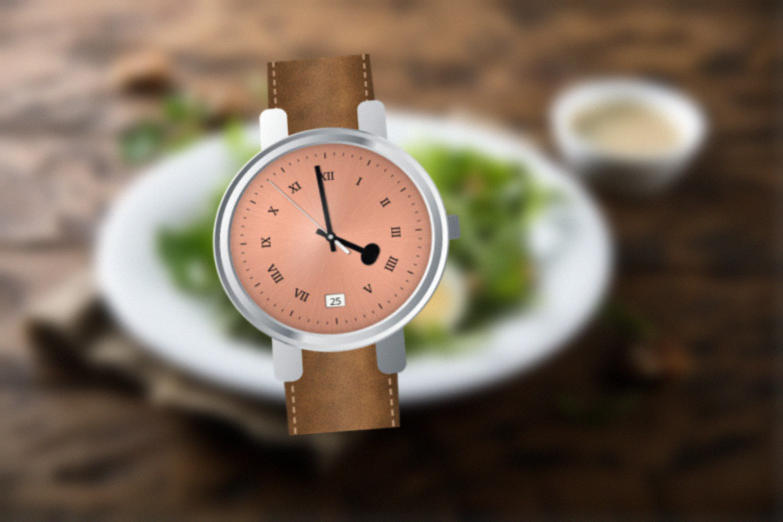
3:58:53
